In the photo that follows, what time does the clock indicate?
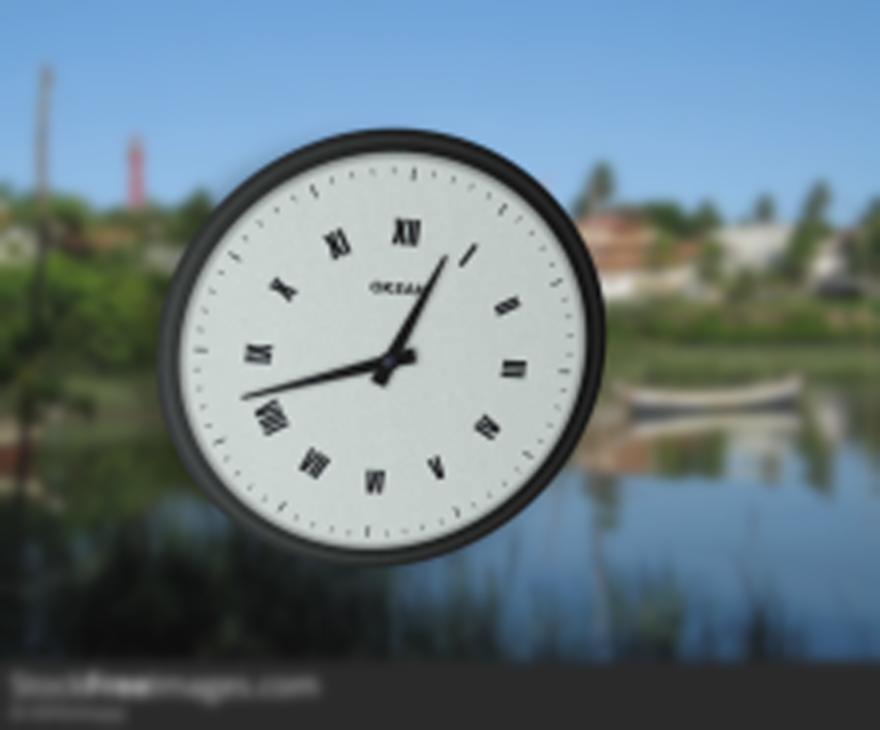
12:42
